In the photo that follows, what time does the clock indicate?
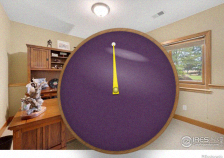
12:00
